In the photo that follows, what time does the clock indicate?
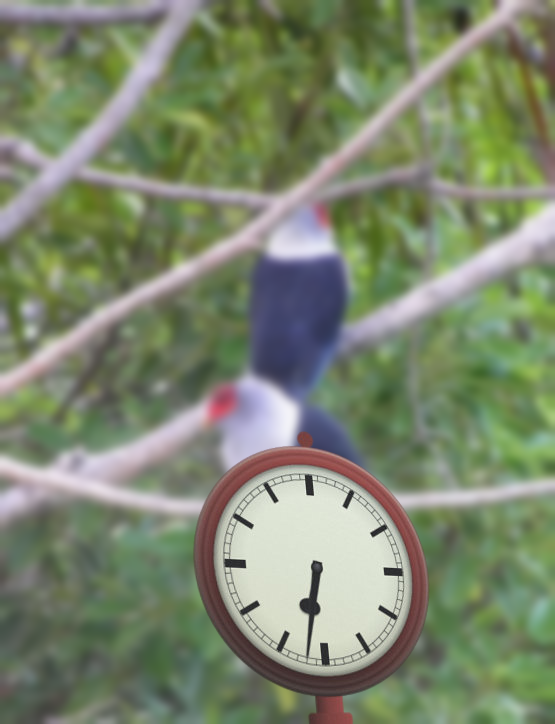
6:32
